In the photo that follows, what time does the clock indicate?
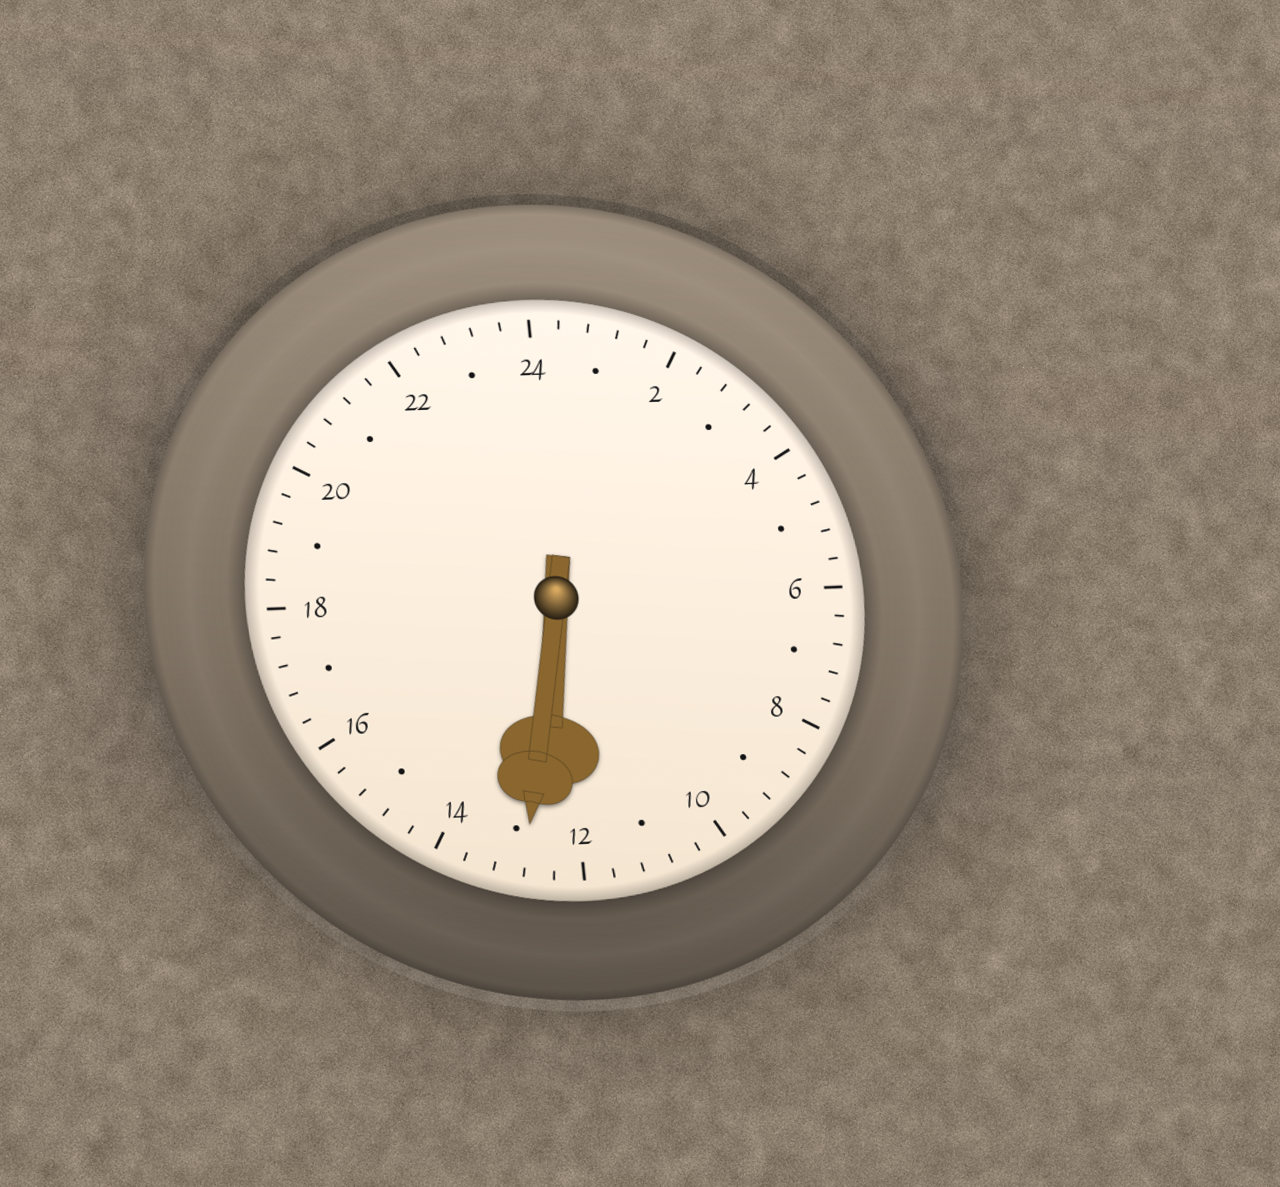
12:32
